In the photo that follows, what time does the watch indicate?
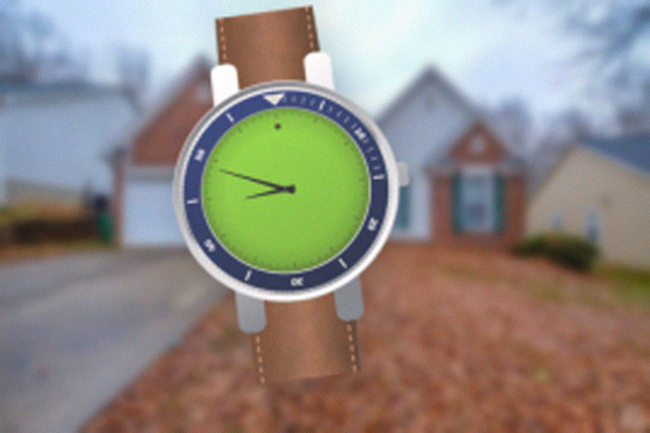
8:49
